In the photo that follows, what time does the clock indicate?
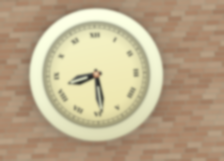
8:29
